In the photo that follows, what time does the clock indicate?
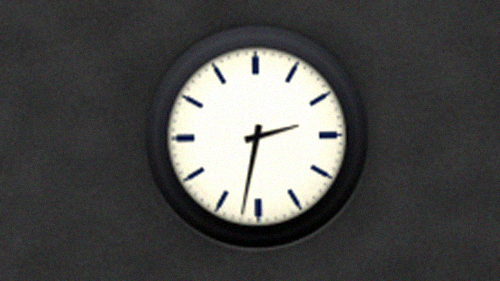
2:32
